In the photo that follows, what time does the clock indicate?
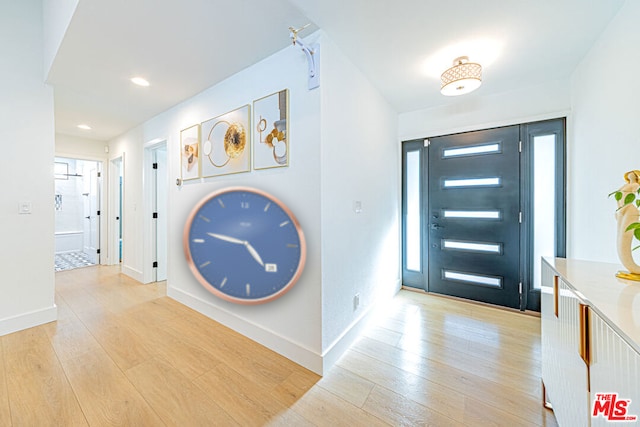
4:47
